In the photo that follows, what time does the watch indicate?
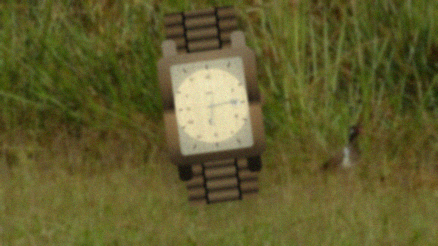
6:14
